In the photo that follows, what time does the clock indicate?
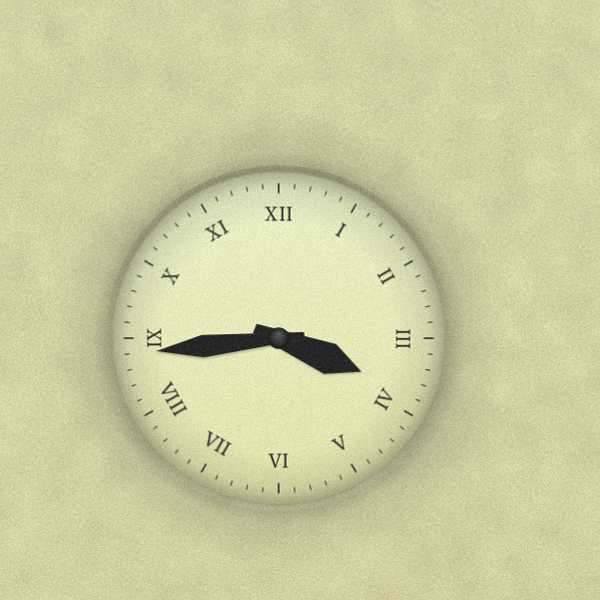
3:44
